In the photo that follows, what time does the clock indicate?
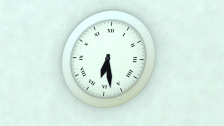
6:28
